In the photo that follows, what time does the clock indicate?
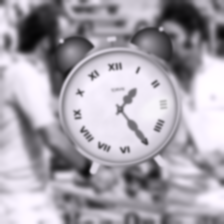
1:25
